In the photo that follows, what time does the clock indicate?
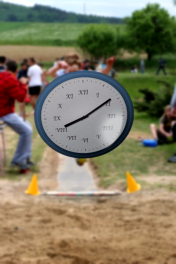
8:09
